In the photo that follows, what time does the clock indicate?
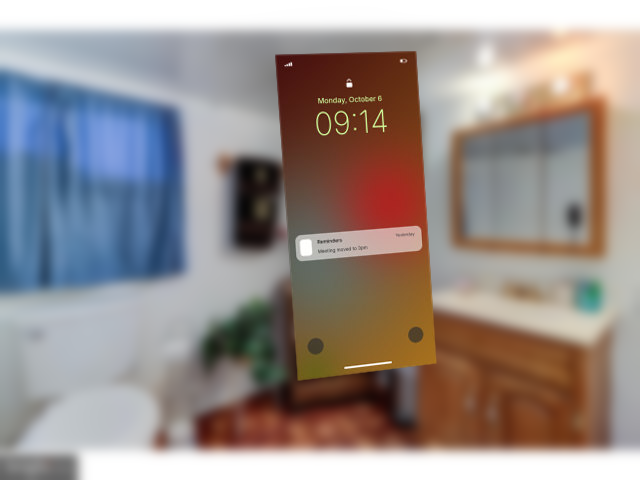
9:14
